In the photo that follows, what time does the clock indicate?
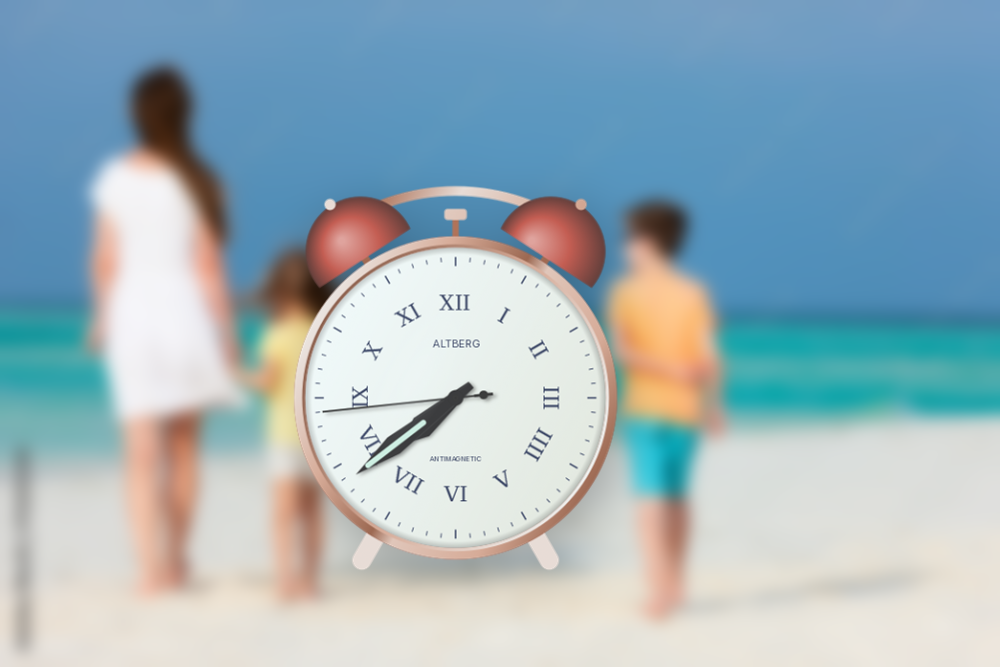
7:38:44
